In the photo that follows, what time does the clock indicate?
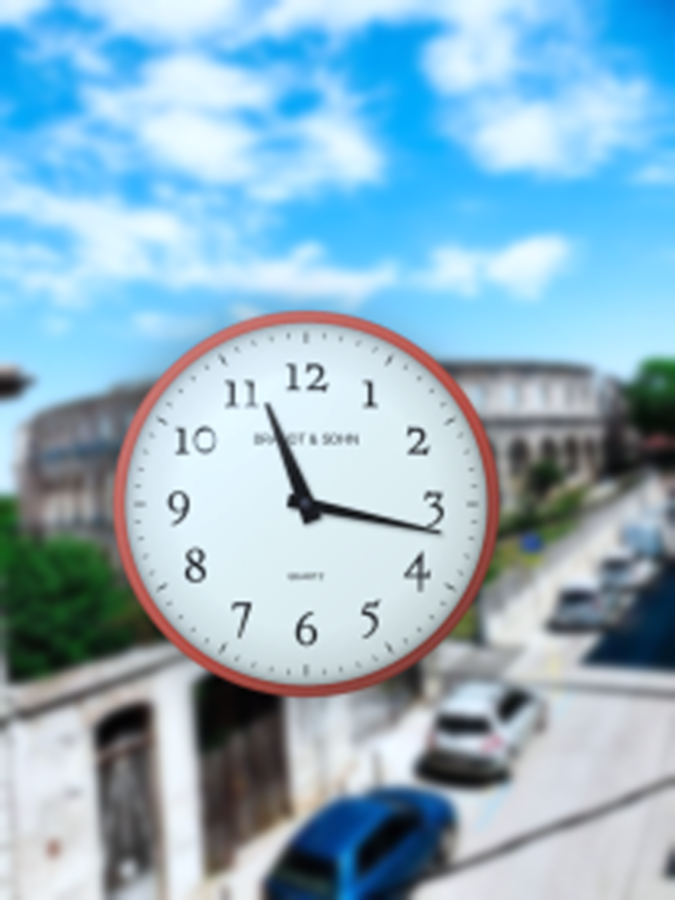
11:17
